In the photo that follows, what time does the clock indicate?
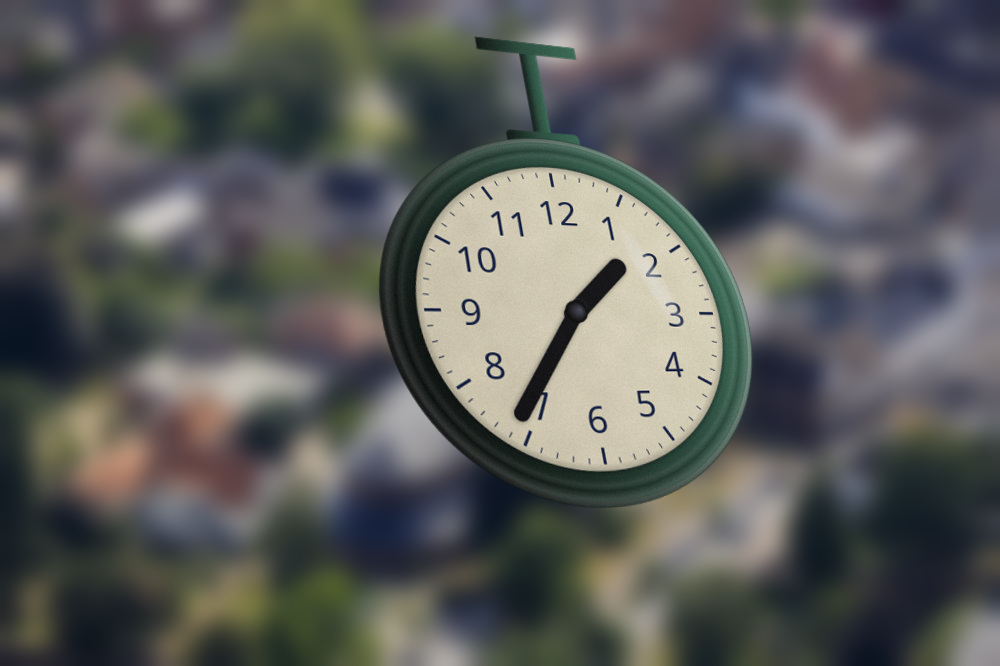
1:36
